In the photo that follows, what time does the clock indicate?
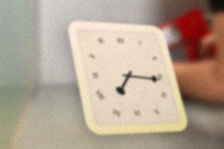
7:16
